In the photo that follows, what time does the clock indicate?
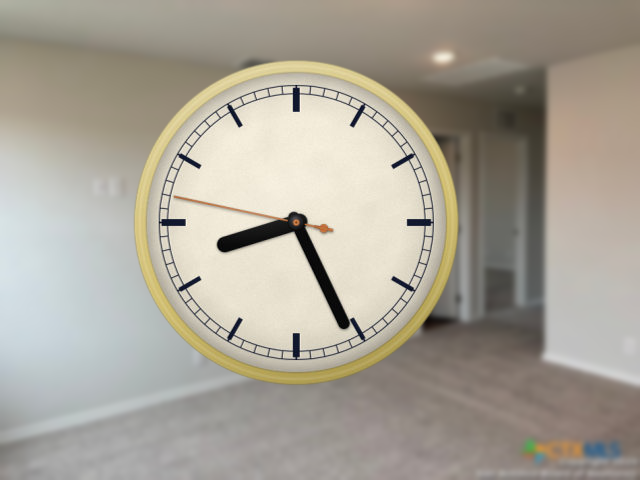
8:25:47
